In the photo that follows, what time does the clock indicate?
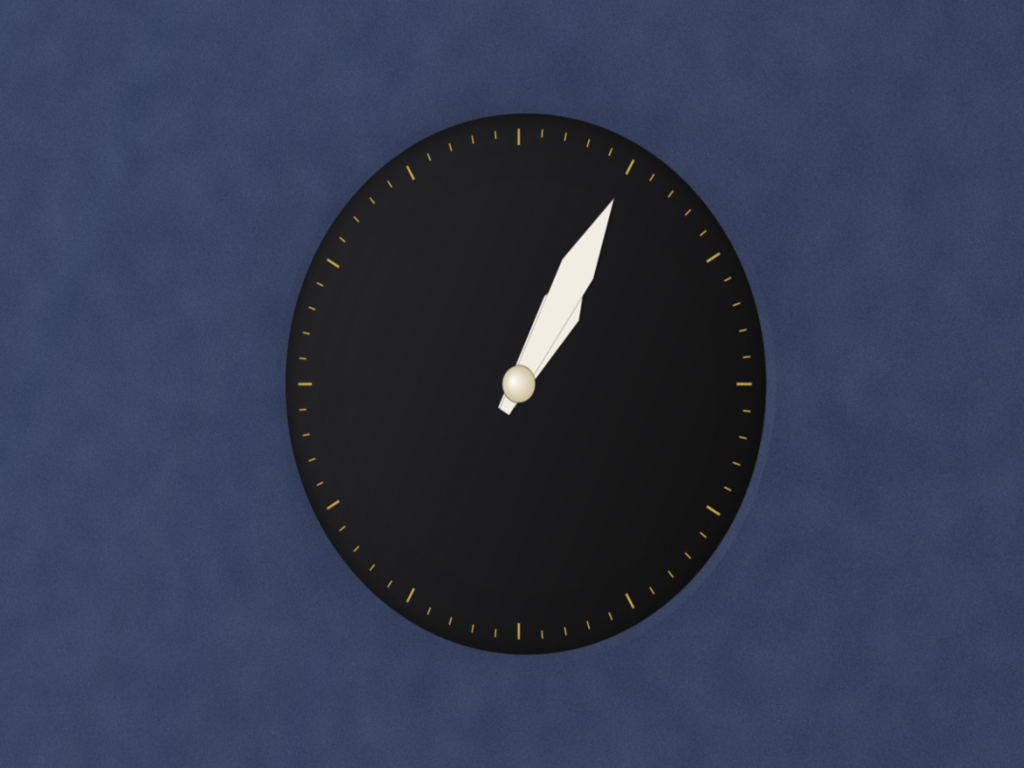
1:05
